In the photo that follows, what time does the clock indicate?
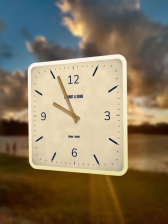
9:56
